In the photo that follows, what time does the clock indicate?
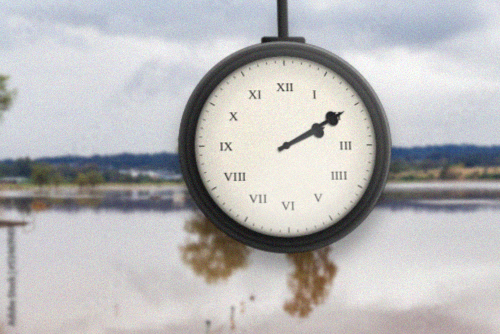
2:10
